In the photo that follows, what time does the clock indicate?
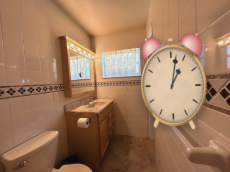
1:02
